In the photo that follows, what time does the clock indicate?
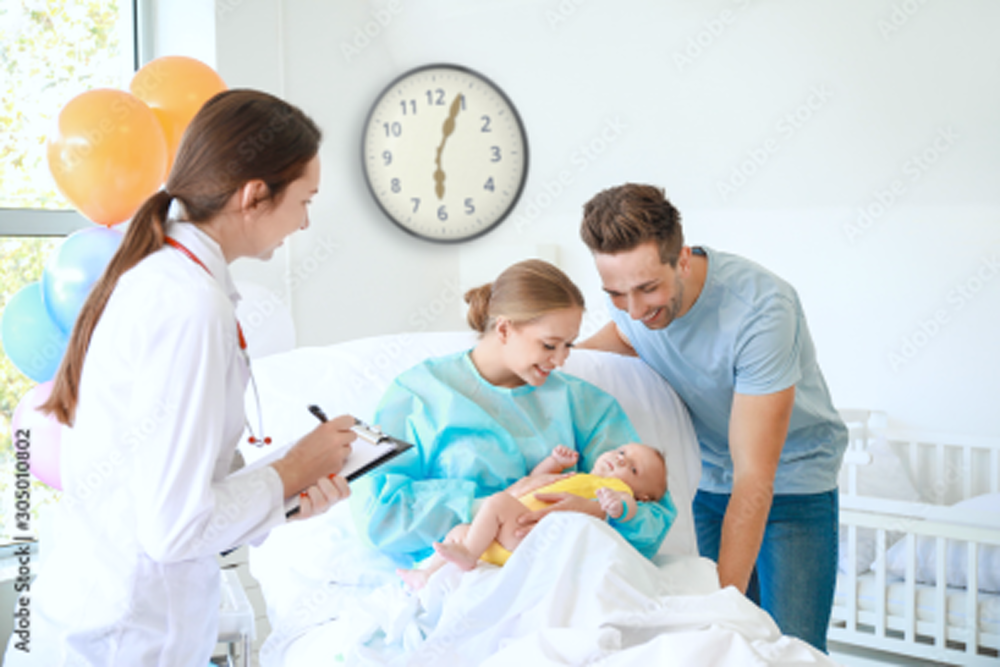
6:04
